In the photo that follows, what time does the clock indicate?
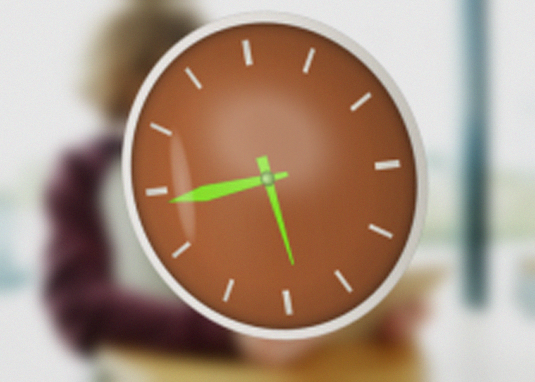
5:44
